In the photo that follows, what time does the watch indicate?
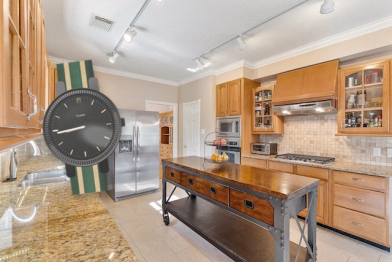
8:44
